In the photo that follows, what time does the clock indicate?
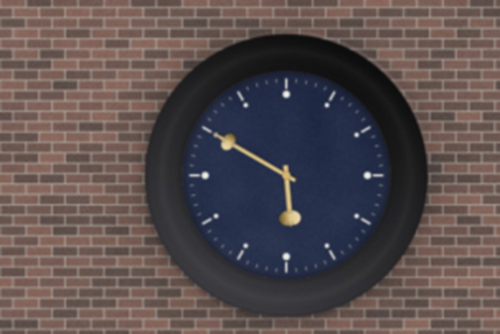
5:50
